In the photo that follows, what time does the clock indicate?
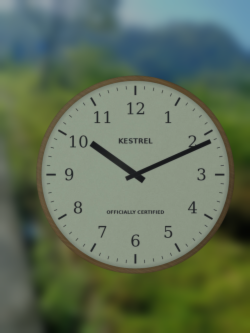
10:11
